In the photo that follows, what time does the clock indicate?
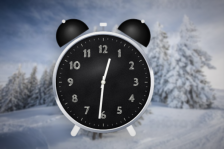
12:31
